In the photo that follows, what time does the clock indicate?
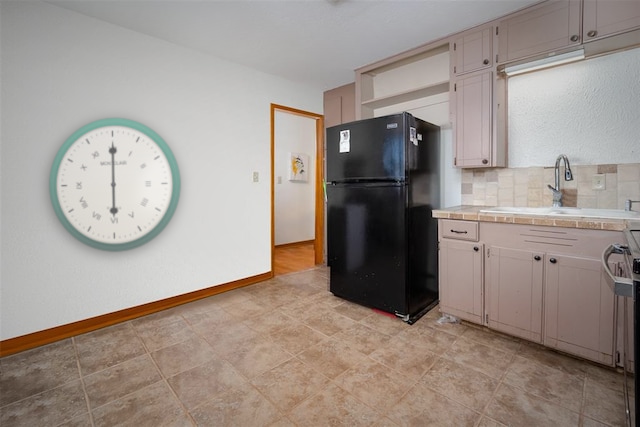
6:00
